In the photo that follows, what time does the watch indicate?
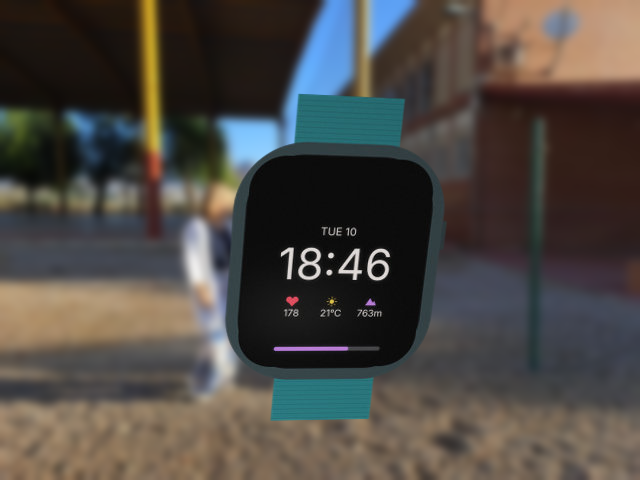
18:46
